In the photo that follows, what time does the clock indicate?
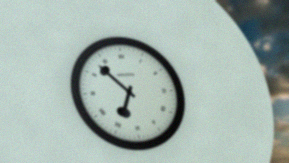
6:53
